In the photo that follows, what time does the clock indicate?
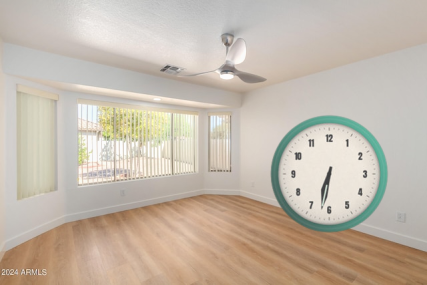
6:32
